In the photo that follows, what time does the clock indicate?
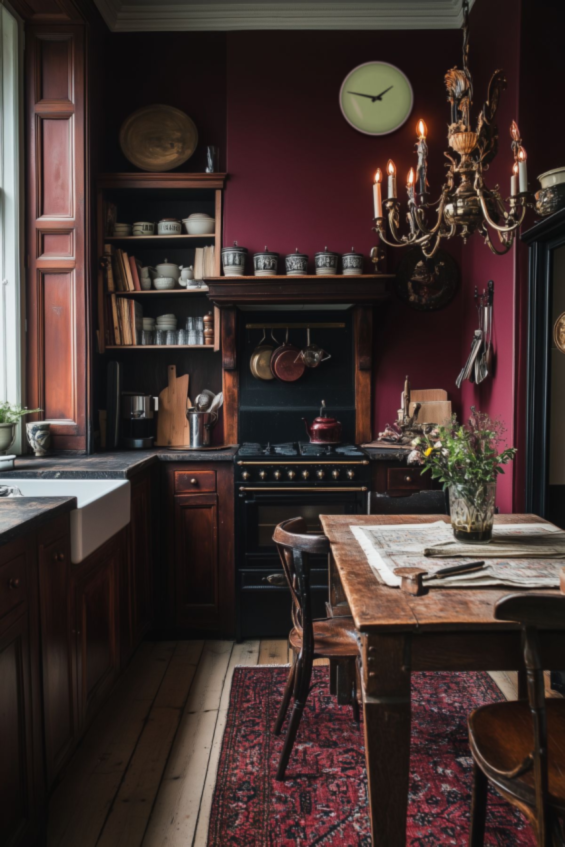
1:47
